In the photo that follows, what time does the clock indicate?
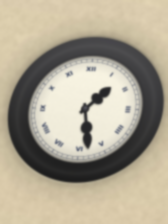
1:28
